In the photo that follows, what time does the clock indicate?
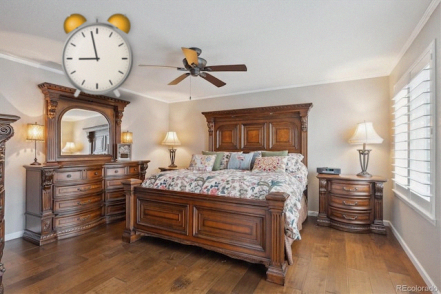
8:58
